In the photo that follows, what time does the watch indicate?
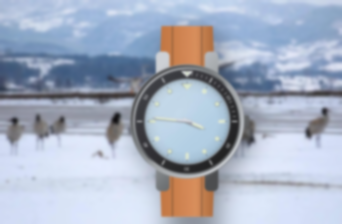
3:46
